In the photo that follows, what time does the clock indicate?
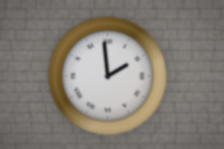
1:59
